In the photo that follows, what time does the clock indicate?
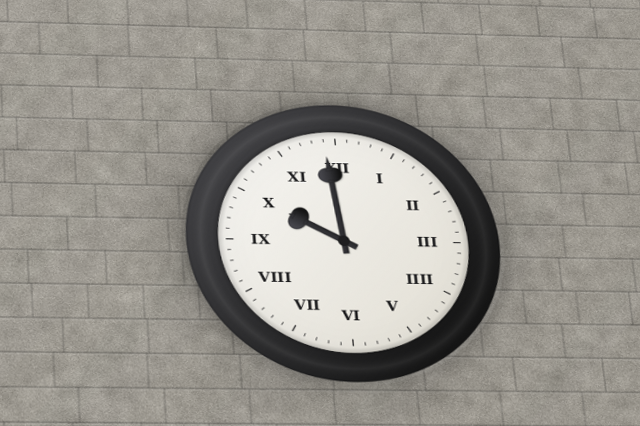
9:59
